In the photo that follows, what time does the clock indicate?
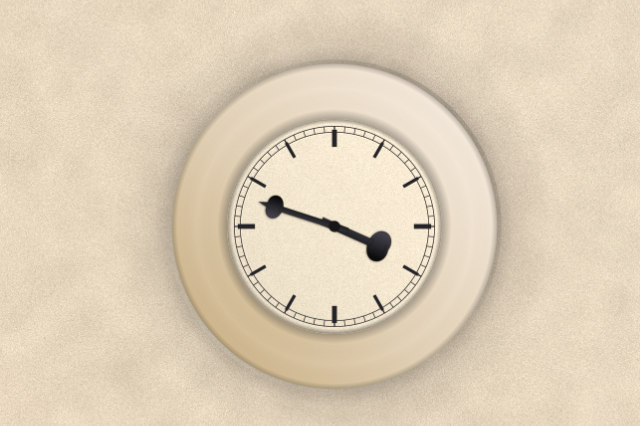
3:48
